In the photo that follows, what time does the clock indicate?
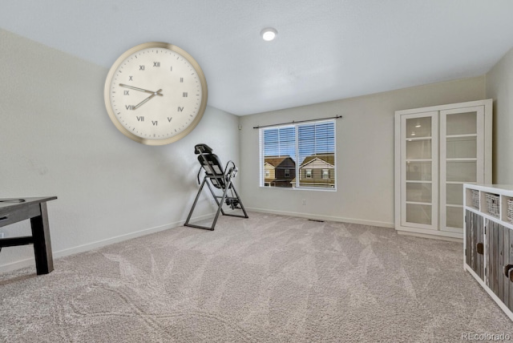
7:47
